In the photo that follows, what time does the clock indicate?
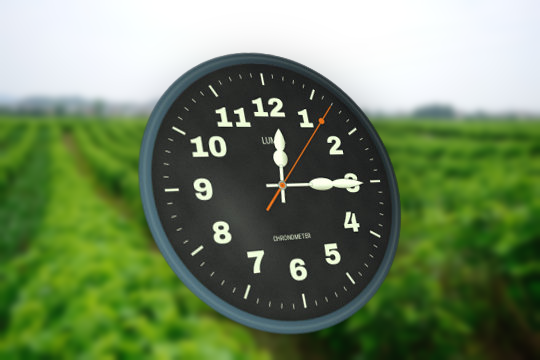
12:15:07
